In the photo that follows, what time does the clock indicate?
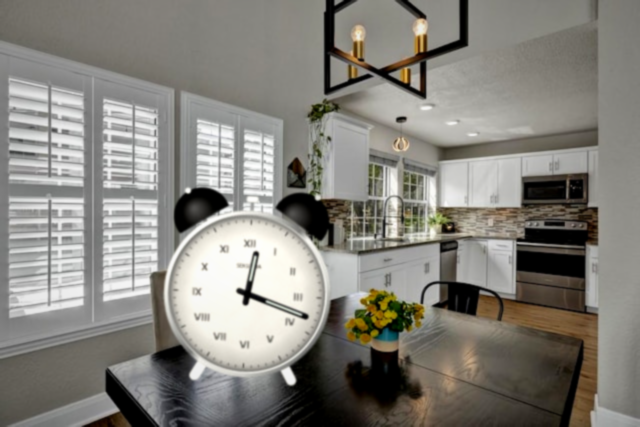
12:18
